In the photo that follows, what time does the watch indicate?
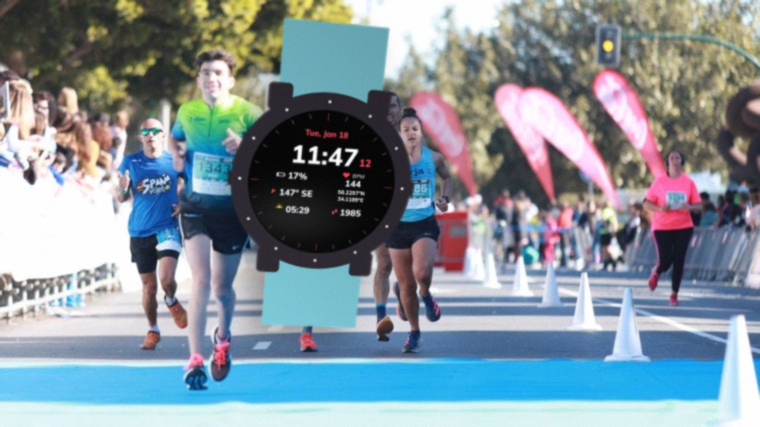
11:47:12
